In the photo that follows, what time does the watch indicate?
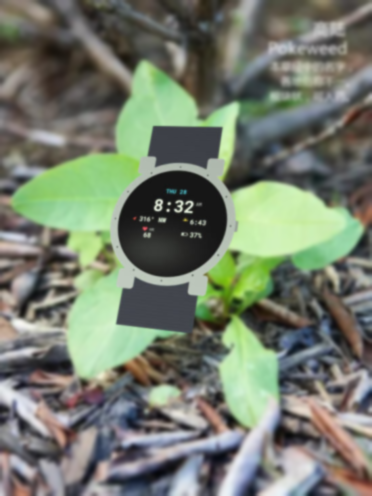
8:32
